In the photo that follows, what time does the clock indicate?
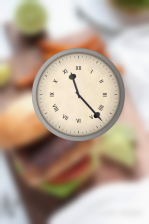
11:23
